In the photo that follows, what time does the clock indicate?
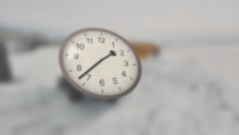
1:37
